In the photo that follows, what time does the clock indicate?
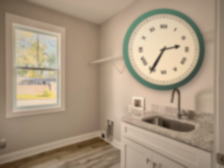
2:35
